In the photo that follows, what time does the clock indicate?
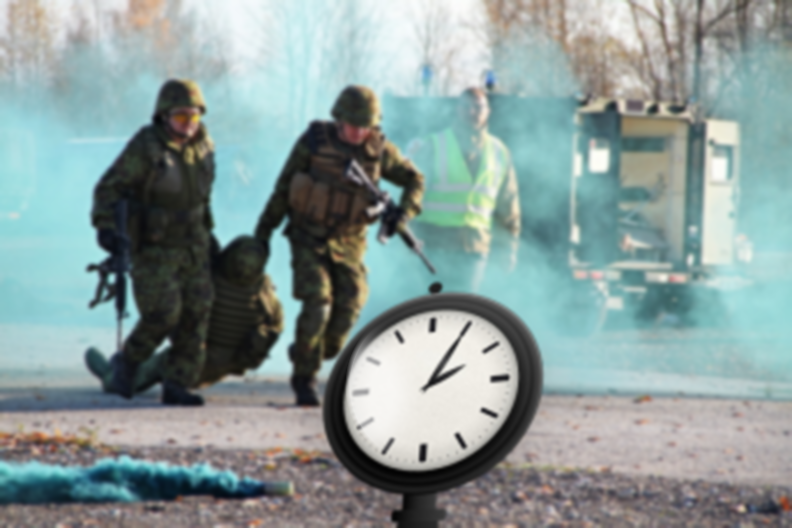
2:05
